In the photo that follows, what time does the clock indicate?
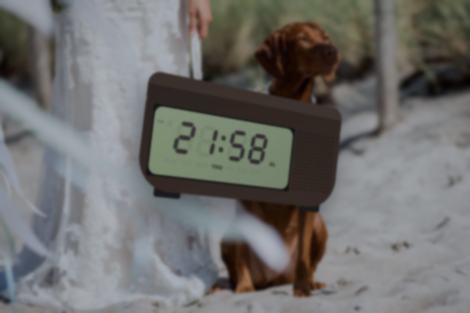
21:58
